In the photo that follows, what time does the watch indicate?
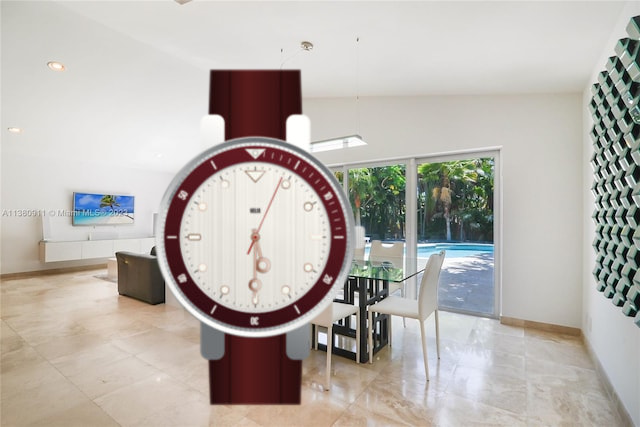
5:30:04
